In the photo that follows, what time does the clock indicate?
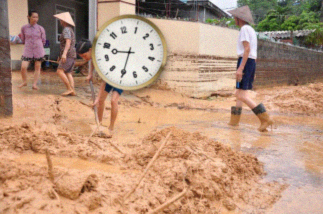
9:35
